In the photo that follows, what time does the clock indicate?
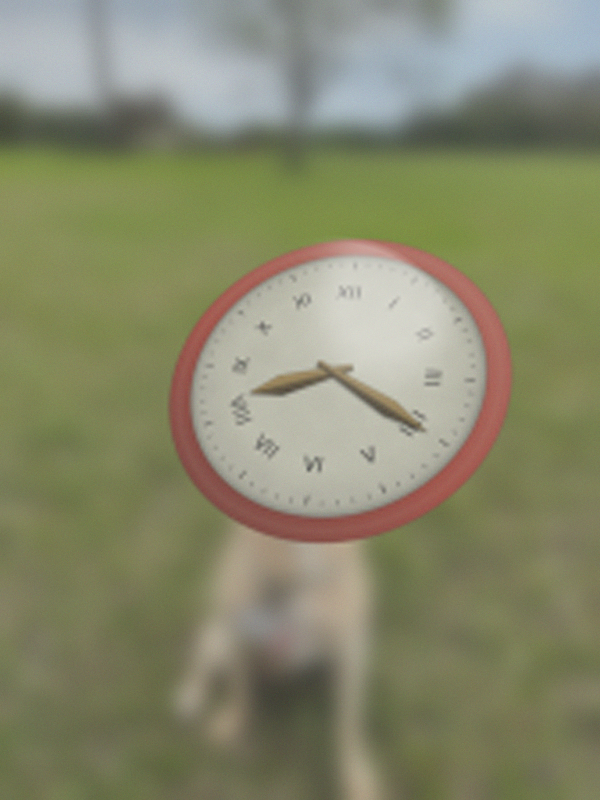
8:20
